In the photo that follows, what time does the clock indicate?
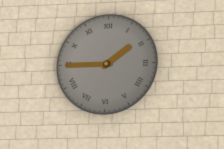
1:45
